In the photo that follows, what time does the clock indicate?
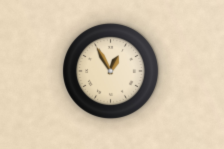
12:55
